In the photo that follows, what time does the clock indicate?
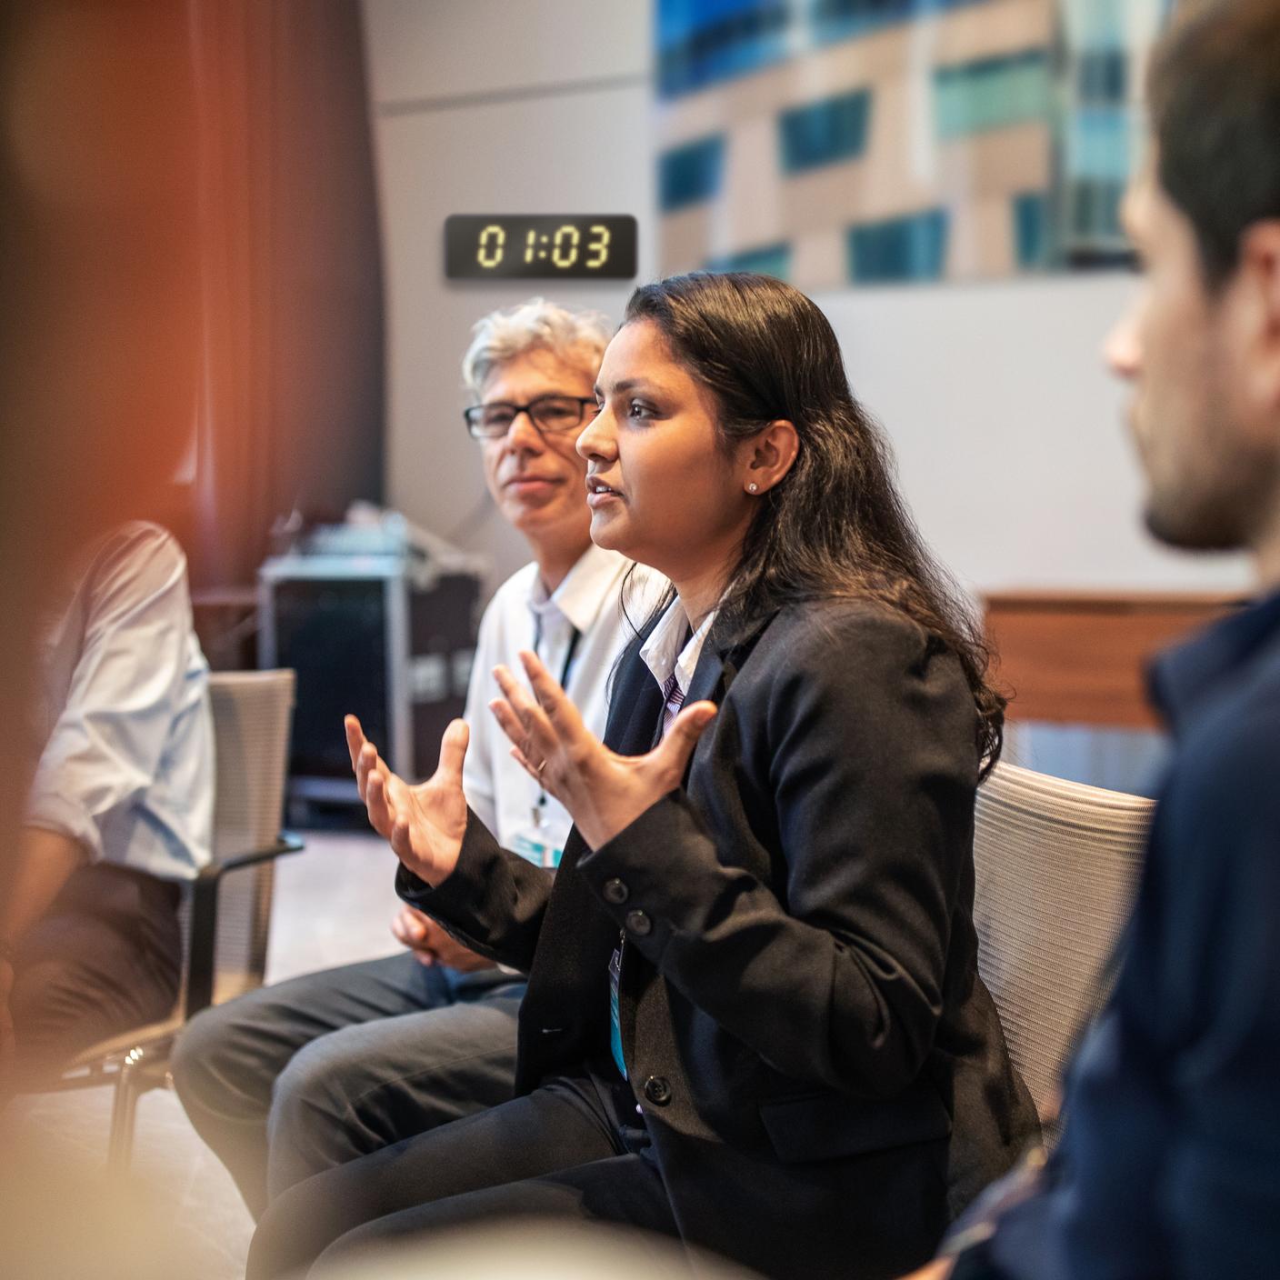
1:03
